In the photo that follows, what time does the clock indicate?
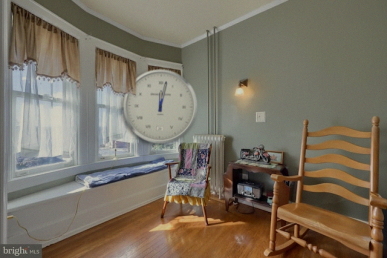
12:02
